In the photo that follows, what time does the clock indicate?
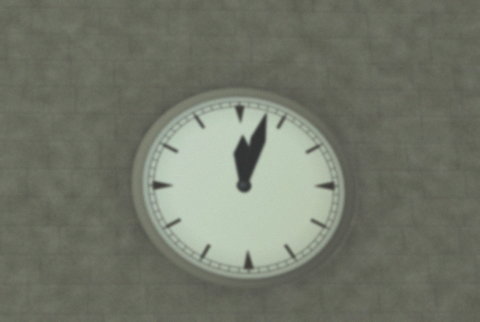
12:03
